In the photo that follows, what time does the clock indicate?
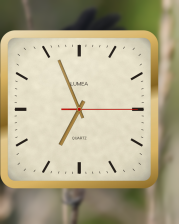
6:56:15
